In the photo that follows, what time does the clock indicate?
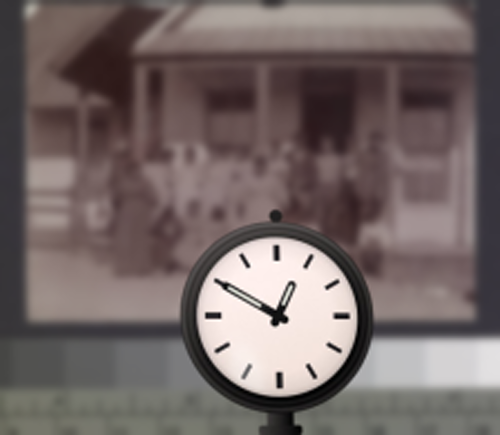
12:50
